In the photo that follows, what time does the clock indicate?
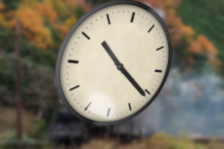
10:21
